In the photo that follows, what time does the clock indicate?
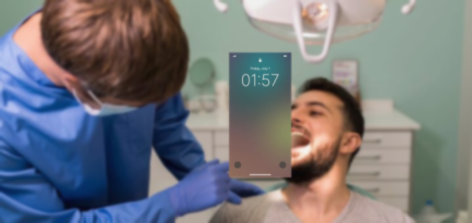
1:57
